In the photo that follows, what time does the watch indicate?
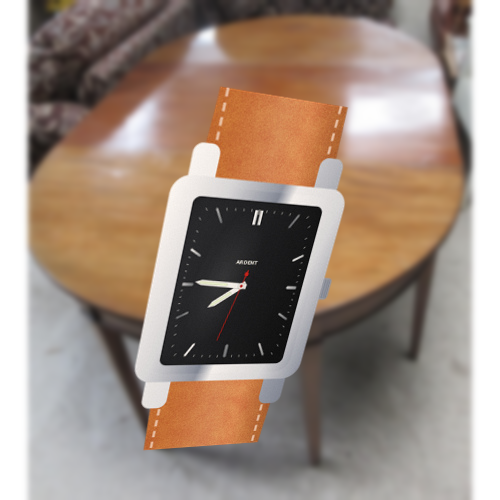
7:45:32
